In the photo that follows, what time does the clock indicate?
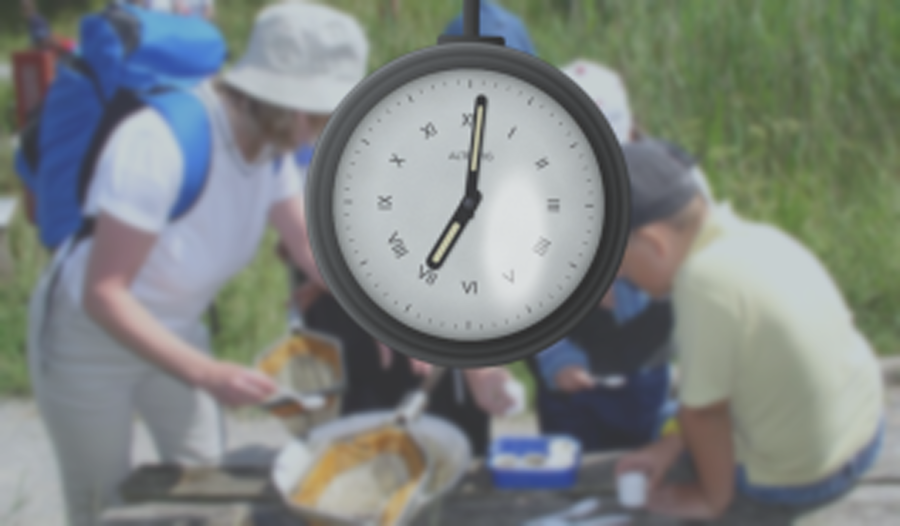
7:01
